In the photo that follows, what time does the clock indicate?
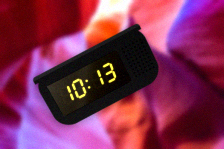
10:13
